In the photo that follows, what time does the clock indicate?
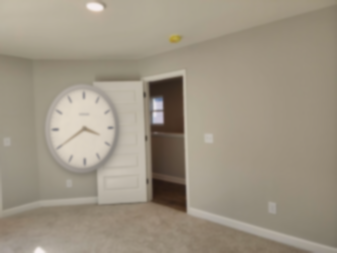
3:40
